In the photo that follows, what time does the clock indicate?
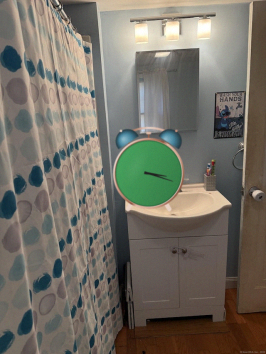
3:18
